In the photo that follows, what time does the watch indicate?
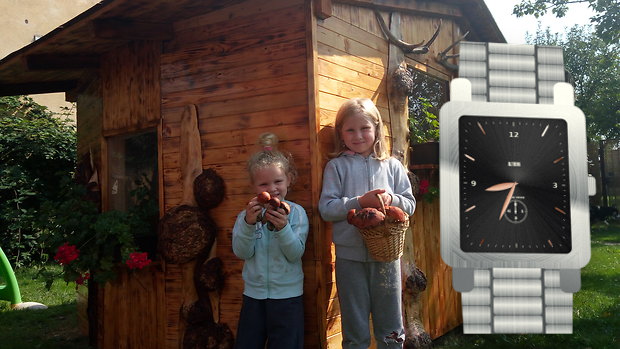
8:34
